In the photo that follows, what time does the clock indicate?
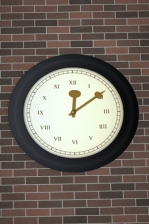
12:09
